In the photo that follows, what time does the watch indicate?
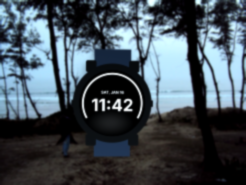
11:42
